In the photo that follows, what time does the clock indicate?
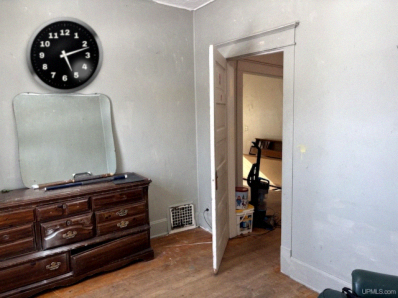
5:12
